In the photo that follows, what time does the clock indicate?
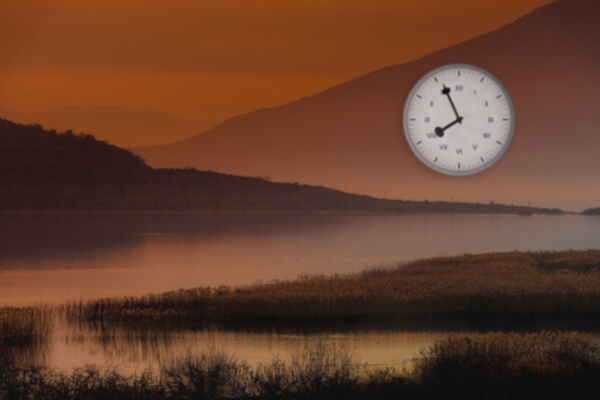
7:56
